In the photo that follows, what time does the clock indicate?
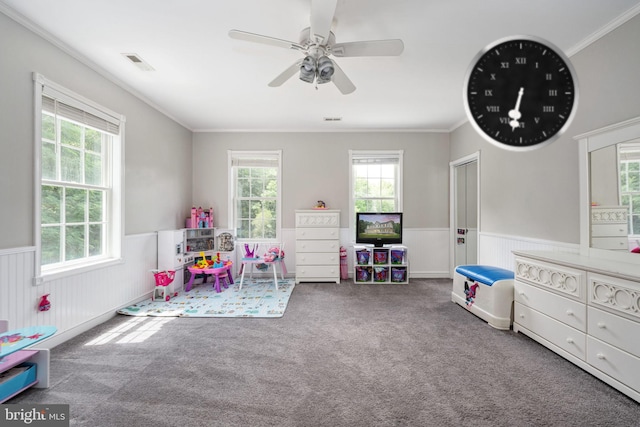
6:32
